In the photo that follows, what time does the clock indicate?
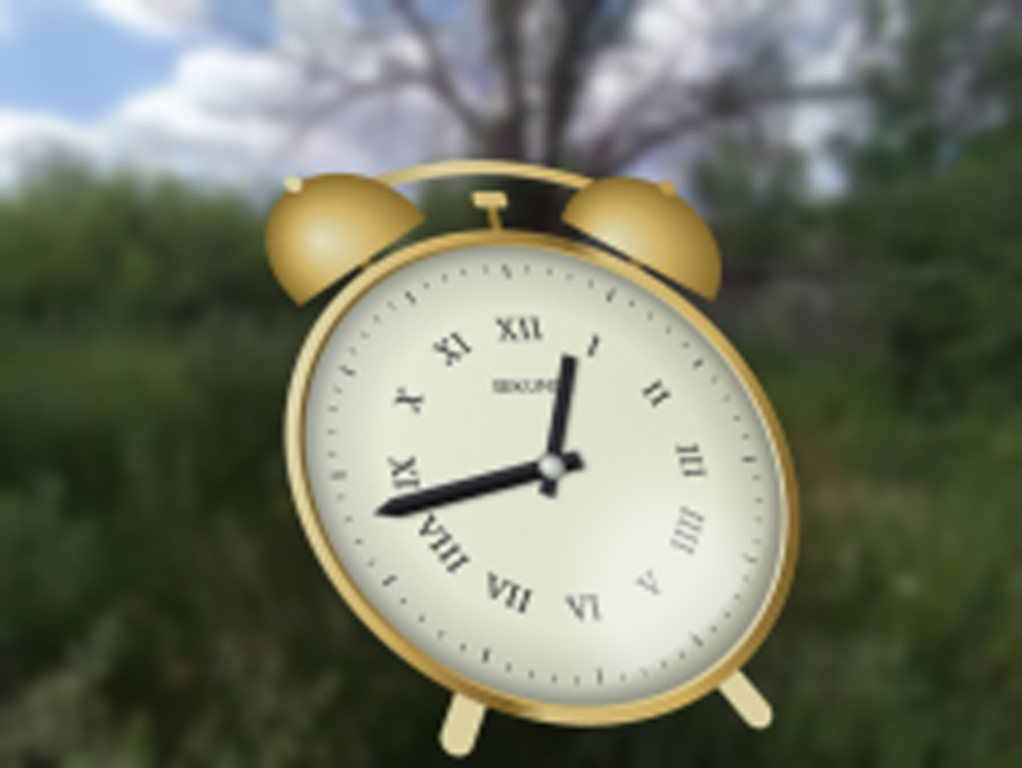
12:43
